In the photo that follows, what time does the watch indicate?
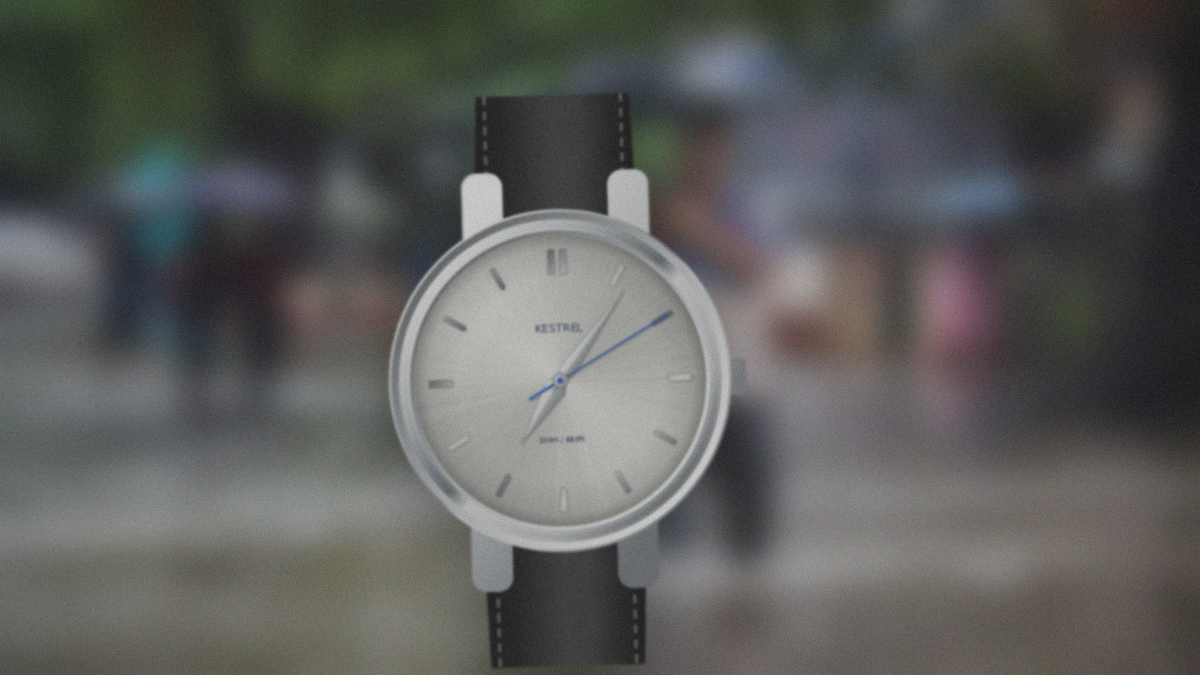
7:06:10
